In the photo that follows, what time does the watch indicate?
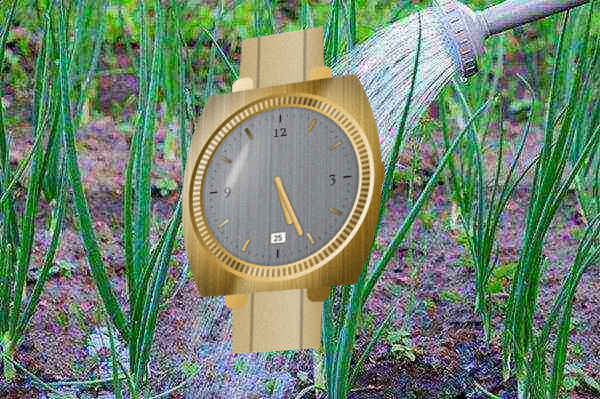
5:26
